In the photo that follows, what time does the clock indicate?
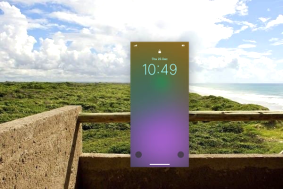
10:49
